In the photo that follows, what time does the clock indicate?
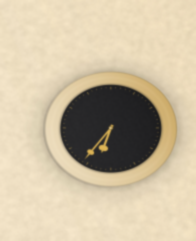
6:36
